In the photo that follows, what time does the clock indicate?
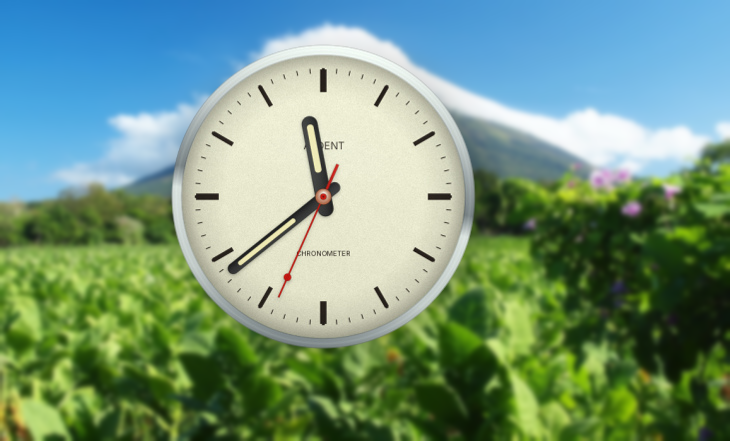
11:38:34
